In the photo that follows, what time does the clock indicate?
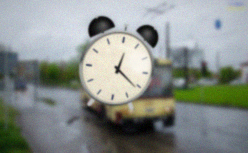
12:21
